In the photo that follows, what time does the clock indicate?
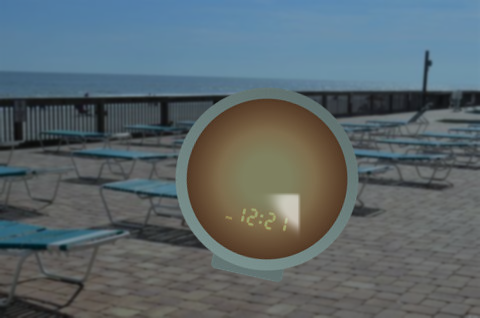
12:21
